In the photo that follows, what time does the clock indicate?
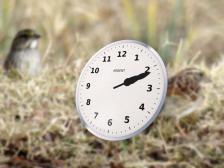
2:11
